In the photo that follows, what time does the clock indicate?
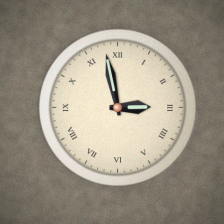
2:58
